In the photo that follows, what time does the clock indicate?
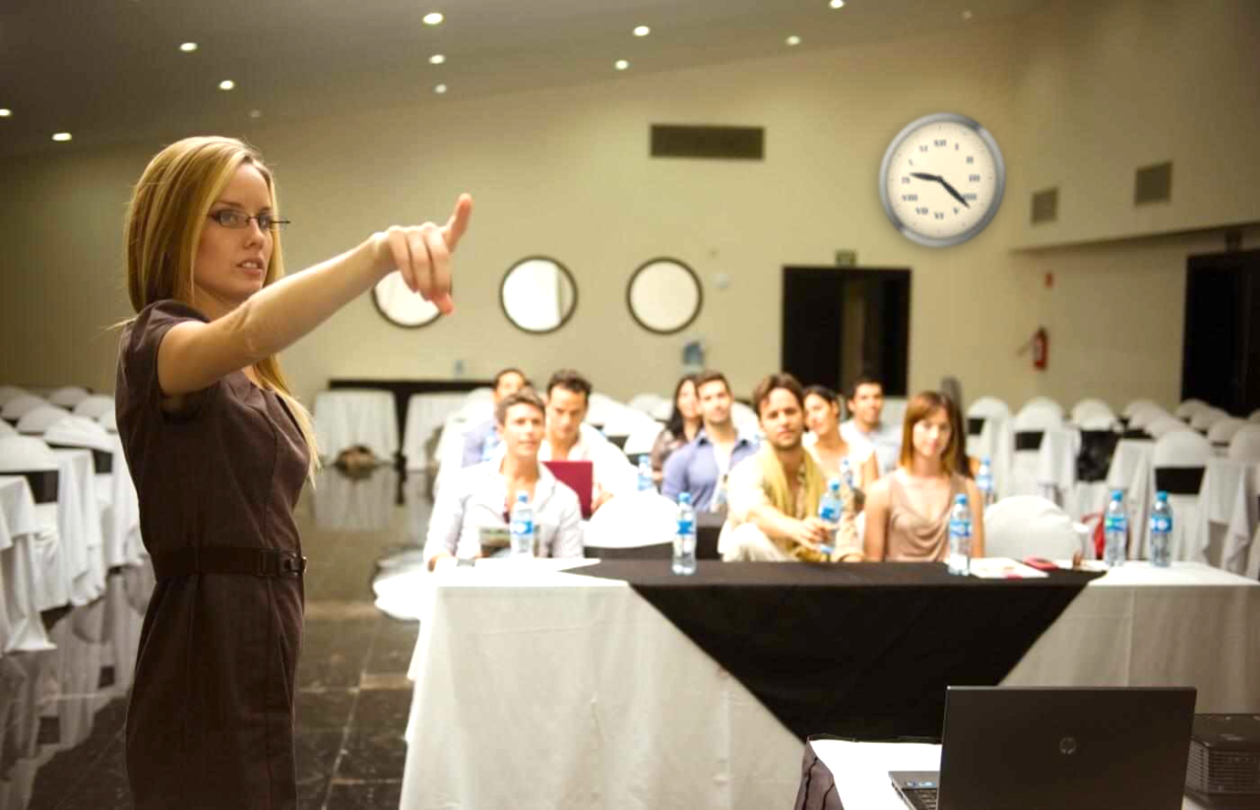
9:22
